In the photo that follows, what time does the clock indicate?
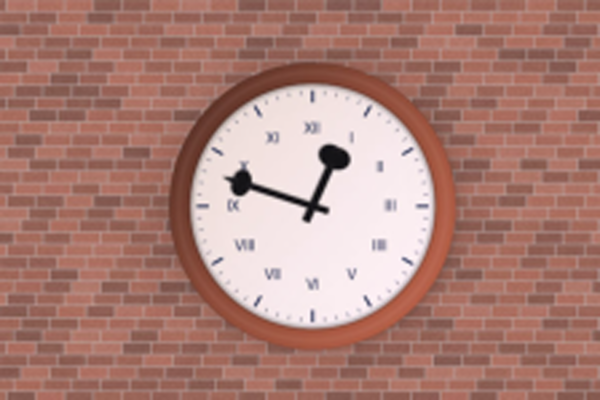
12:48
